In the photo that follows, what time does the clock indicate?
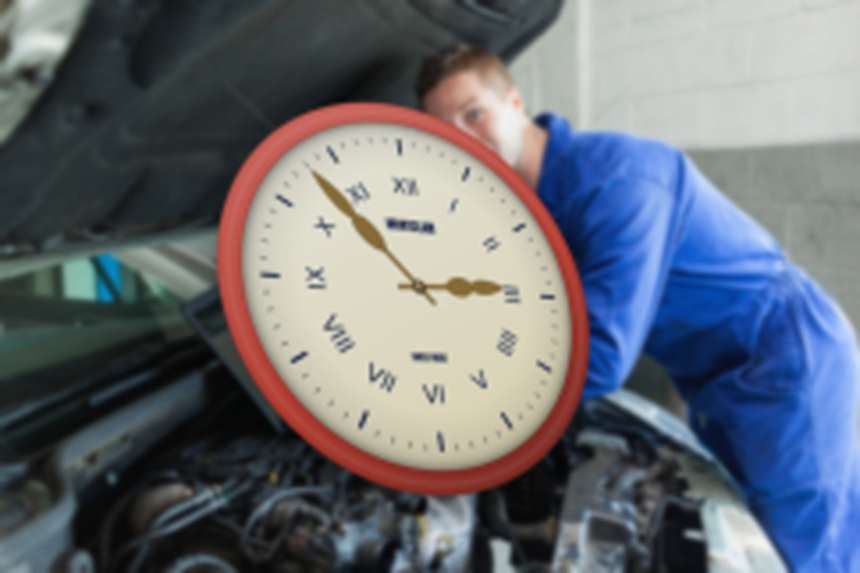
2:53
